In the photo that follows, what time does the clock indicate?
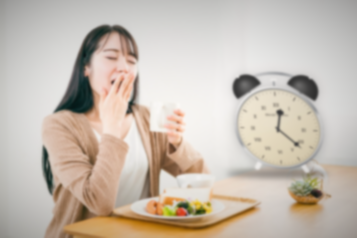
12:22
